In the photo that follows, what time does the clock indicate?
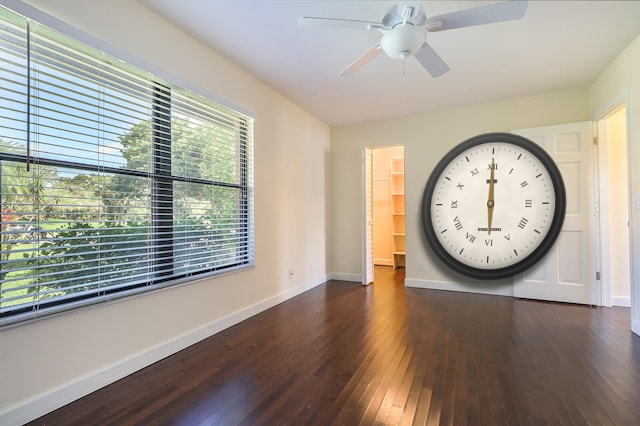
6:00
